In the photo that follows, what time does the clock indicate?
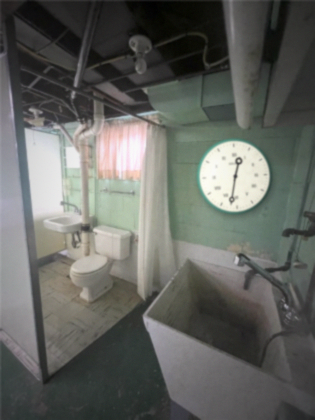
12:32
